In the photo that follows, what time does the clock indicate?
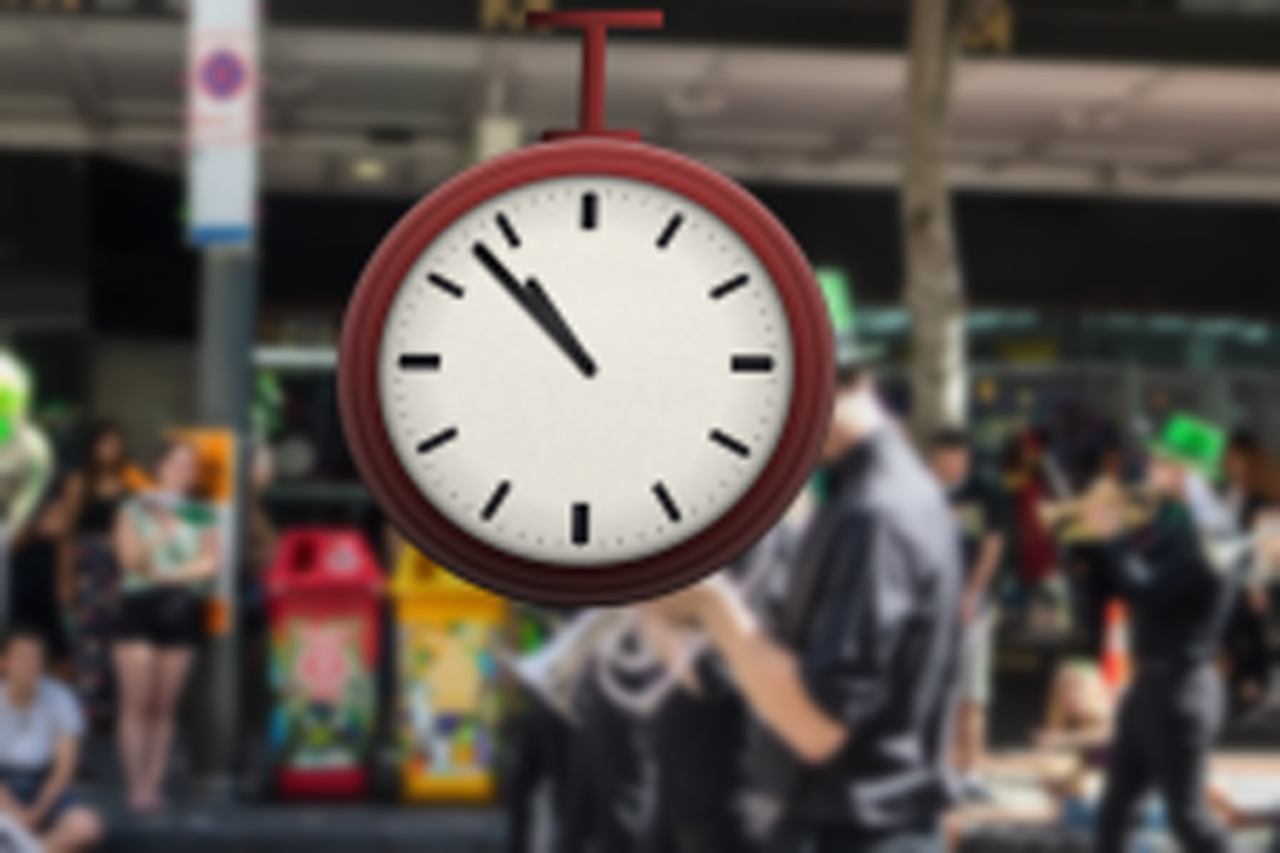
10:53
